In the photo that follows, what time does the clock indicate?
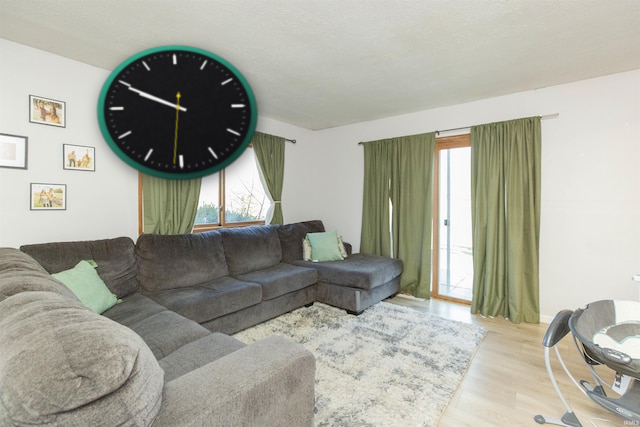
9:49:31
